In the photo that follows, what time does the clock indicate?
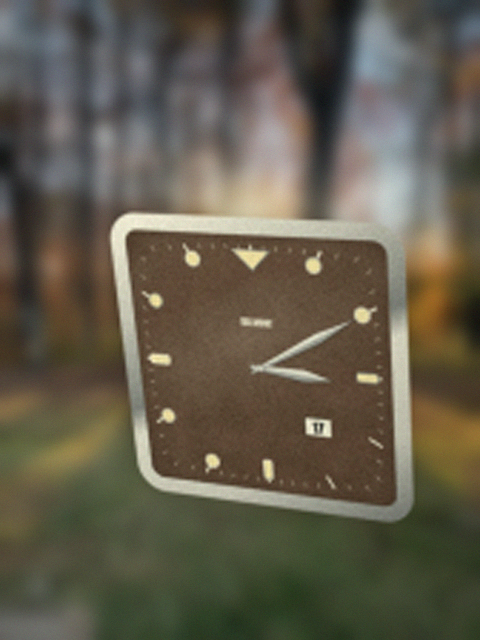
3:10
